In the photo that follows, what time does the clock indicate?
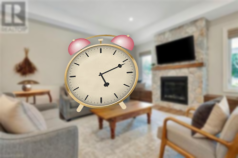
5:11
